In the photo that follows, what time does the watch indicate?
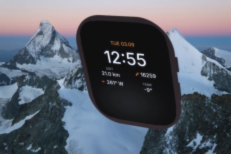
12:55
